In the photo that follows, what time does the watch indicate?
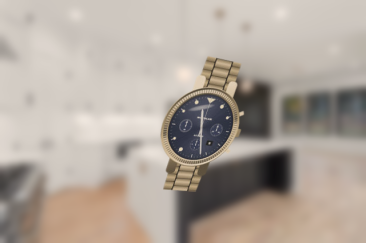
11:27
